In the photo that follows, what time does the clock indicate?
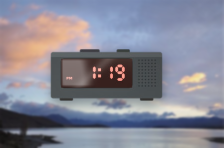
1:19
